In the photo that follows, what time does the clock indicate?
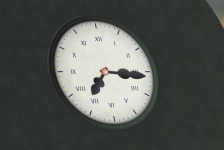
7:16
